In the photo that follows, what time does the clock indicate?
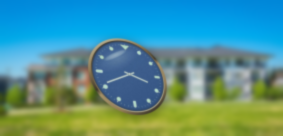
3:41
